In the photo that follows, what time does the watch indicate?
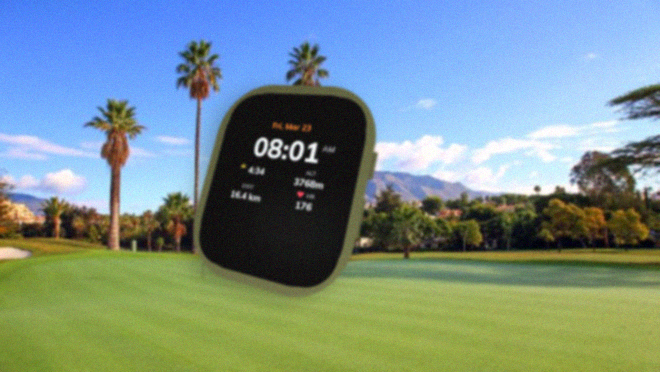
8:01
